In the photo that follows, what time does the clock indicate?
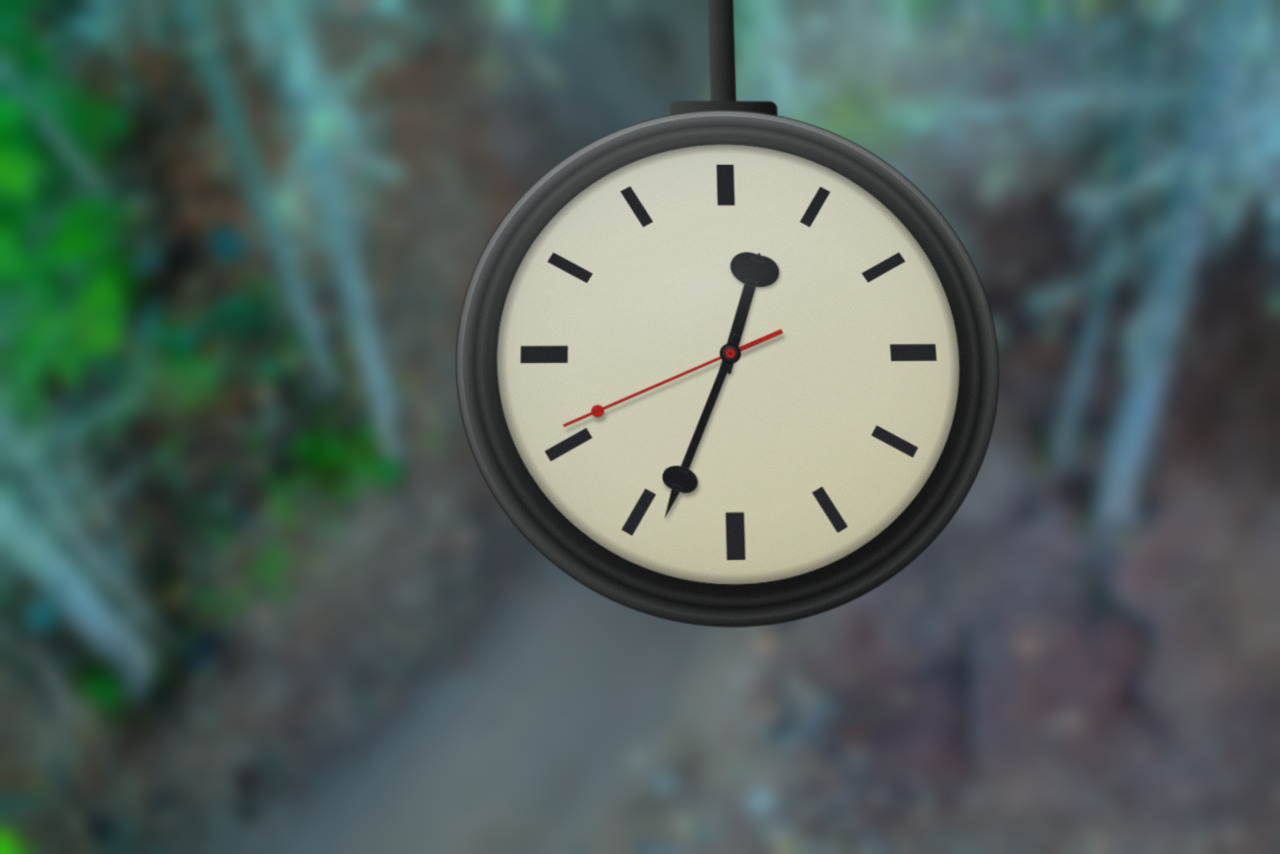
12:33:41
